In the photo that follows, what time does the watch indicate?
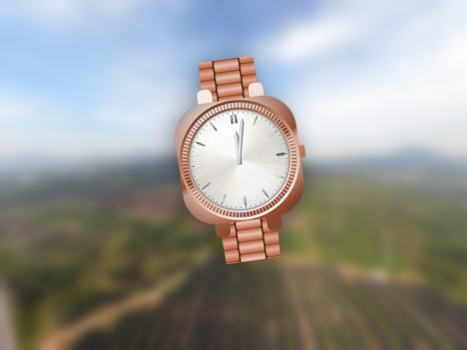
12:02
